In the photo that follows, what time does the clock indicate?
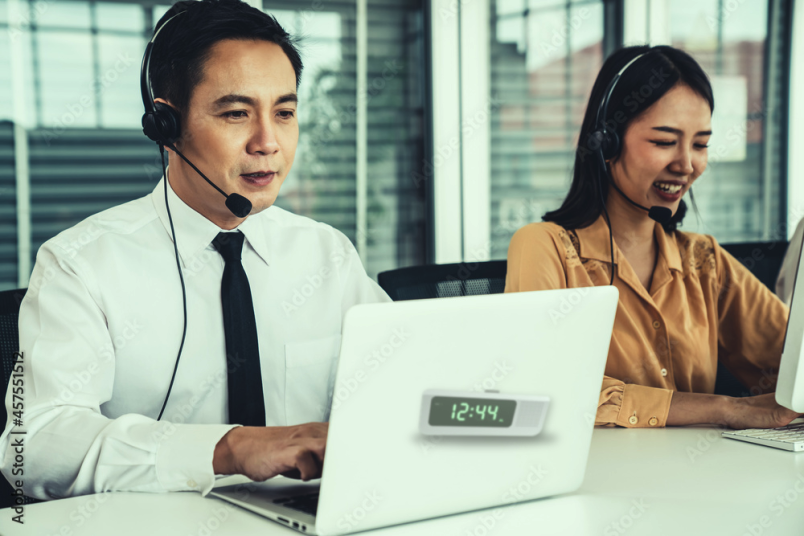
12:44
